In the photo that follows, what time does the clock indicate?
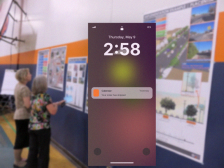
2:58
